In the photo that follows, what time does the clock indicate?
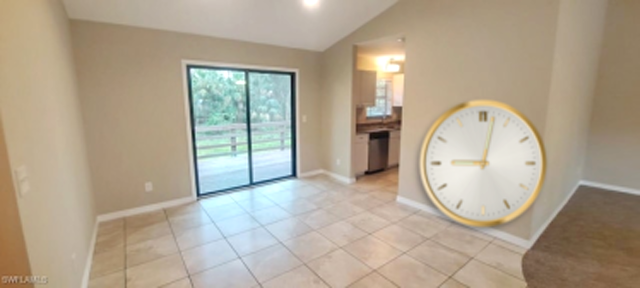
9:02
